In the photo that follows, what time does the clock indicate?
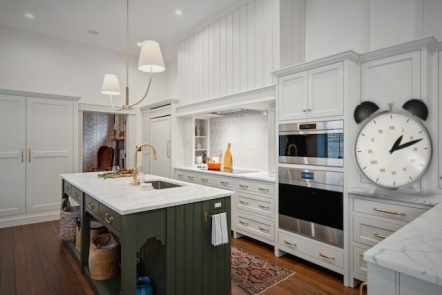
1:12
